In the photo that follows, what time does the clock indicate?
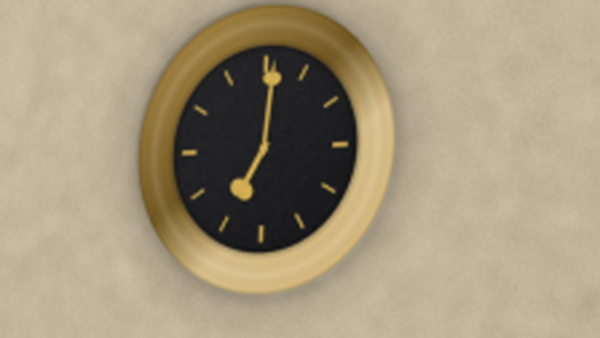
7:01
